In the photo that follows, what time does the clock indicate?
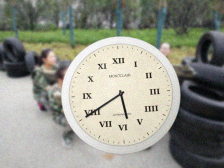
5:40
